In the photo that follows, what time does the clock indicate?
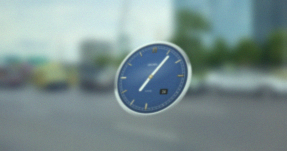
7:06
